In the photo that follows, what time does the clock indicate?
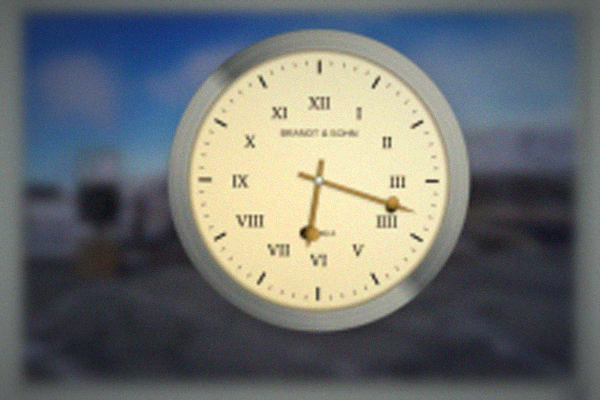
6:18
